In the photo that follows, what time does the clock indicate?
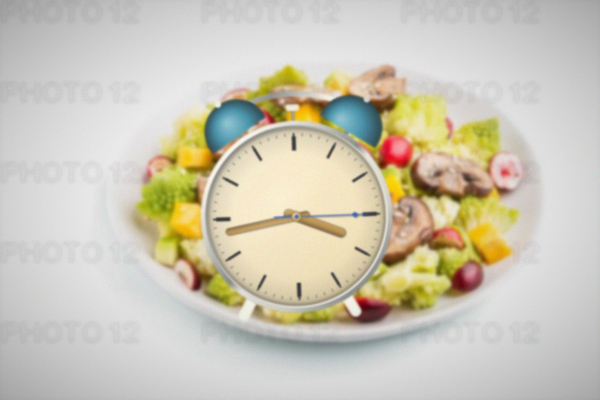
3:43:15
